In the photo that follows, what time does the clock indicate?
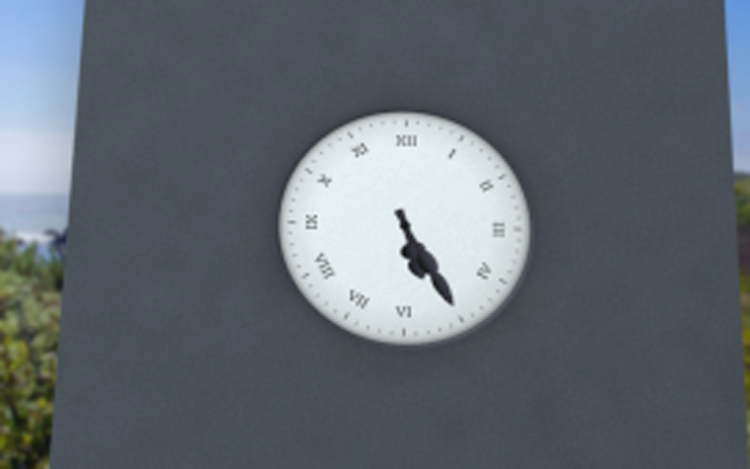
5:25
